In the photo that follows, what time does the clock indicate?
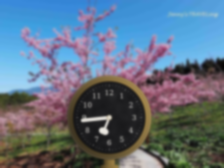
6:44
